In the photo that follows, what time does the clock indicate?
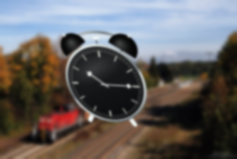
10:15
